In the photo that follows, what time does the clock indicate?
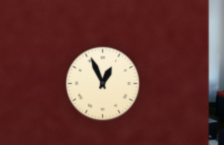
12:56
